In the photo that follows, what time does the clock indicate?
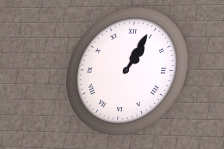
1:04
